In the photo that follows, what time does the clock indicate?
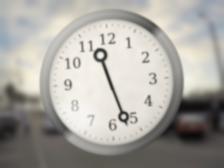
11:27
